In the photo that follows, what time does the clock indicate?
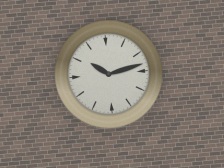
10:13
